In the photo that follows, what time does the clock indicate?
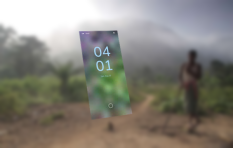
4:01
